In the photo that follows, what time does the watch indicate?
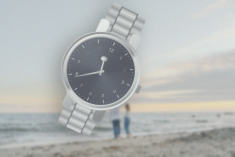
11:39
